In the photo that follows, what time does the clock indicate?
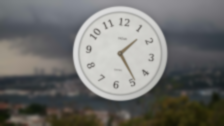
1:24
